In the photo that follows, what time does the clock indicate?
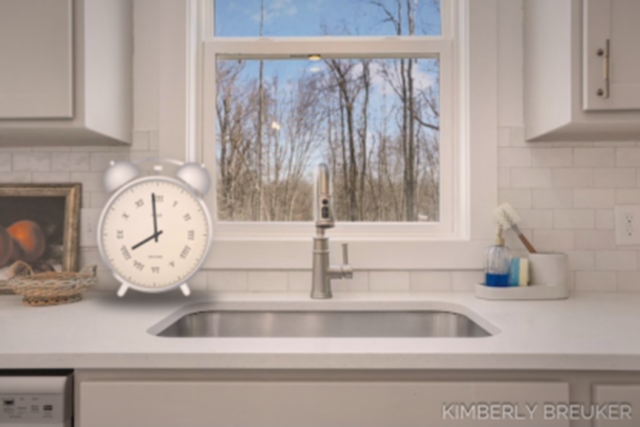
7:59
